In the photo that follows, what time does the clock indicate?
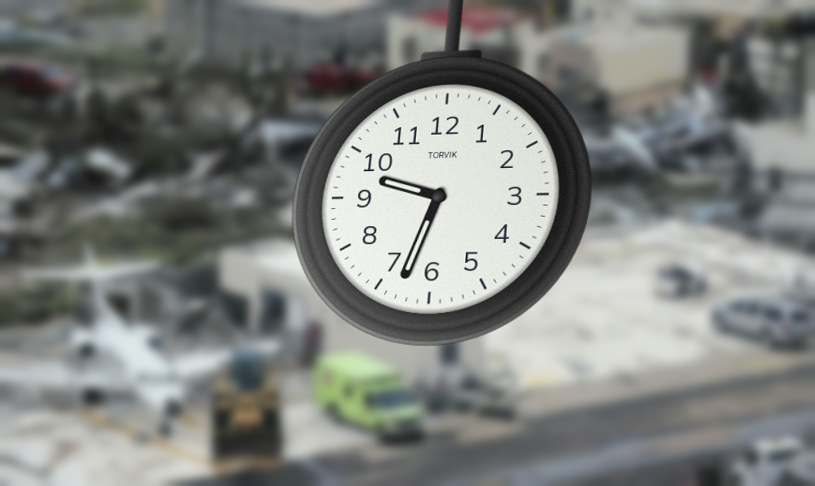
9:33
